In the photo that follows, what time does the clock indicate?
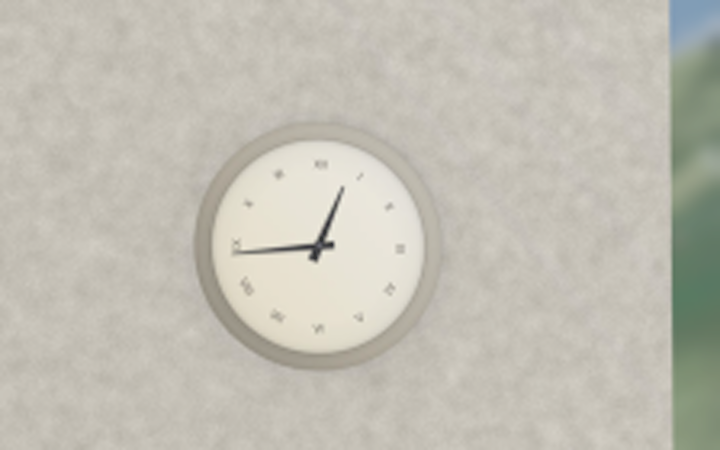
12:44
